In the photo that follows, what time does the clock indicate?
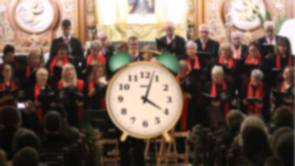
4:03
